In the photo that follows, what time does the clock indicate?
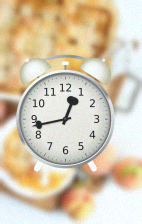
12:43
